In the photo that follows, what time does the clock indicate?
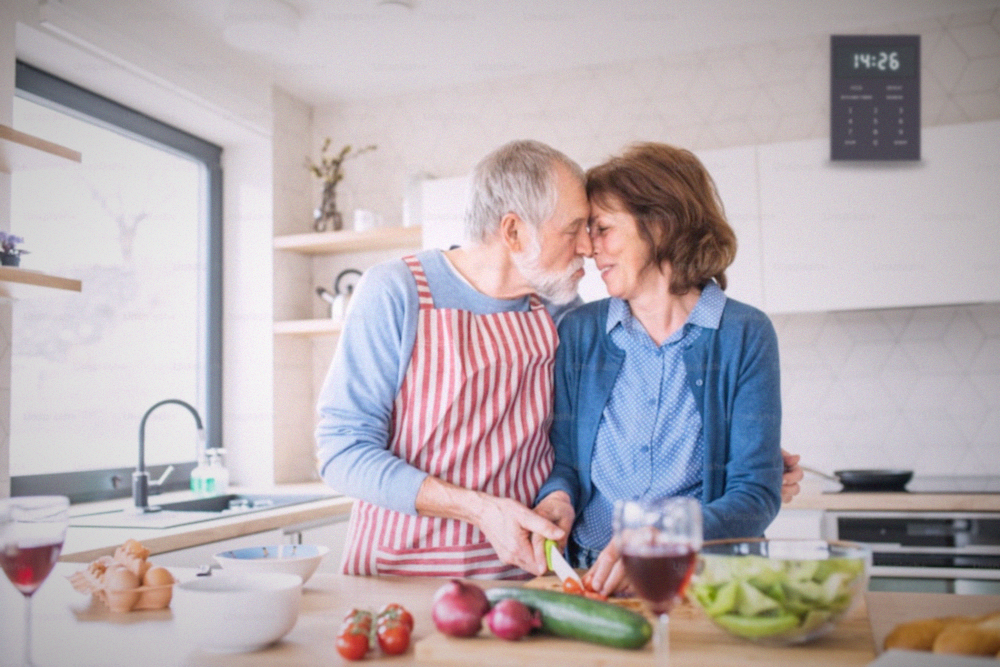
14:26
